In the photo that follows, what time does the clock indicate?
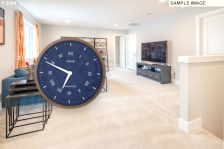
6:49
